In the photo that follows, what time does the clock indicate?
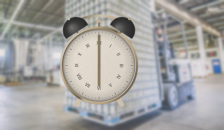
6:00
